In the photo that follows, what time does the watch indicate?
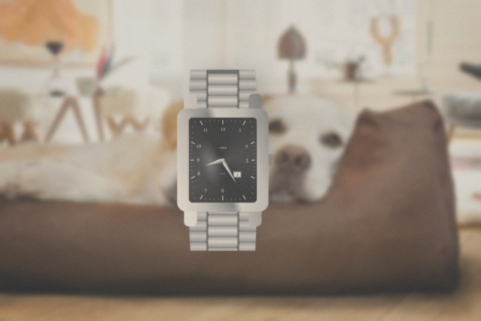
8:25
